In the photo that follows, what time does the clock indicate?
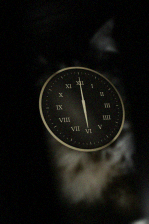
6:00
